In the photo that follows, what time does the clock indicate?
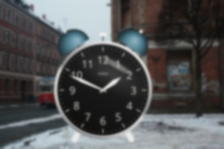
1:49
